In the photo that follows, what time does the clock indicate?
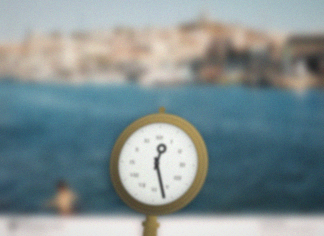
12:27
